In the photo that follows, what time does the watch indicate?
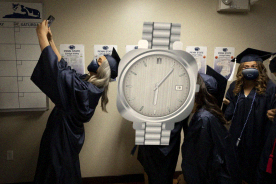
6:06
